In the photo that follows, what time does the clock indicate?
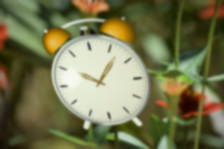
10:07
